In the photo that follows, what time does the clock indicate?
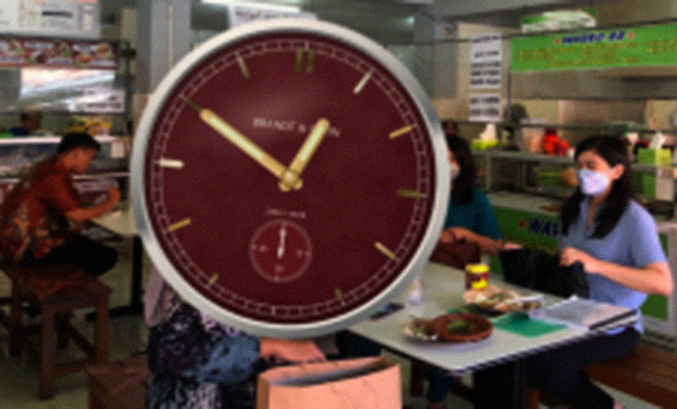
12:50
